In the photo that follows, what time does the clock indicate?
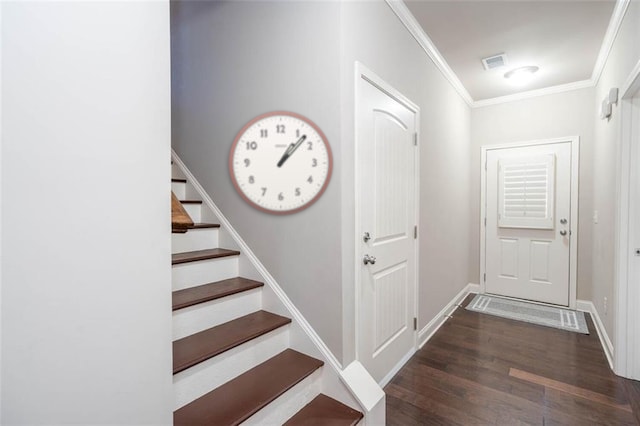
1:07
